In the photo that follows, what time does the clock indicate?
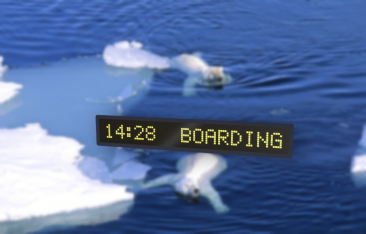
14:28
